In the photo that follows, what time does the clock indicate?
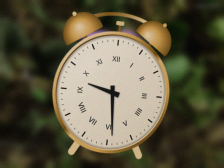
9:29
